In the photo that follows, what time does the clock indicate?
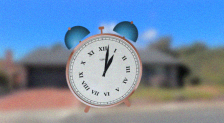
1:02
